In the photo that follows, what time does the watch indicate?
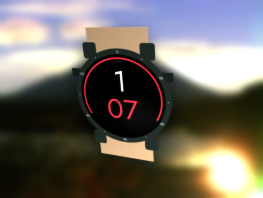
1:07
